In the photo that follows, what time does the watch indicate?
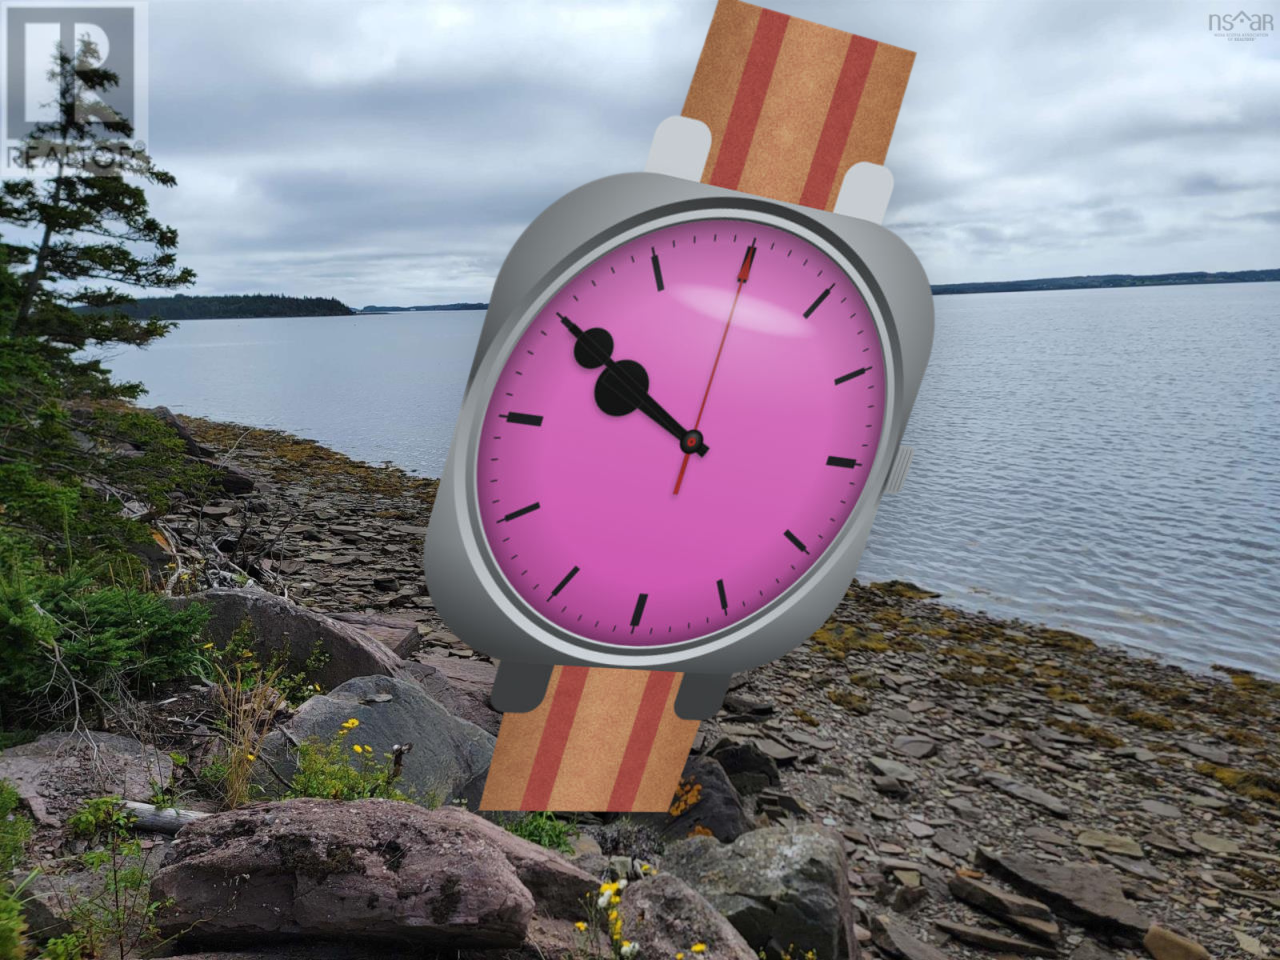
9:50:00
